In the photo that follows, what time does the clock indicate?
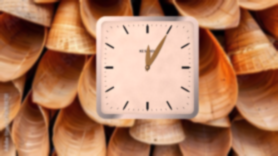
12:05
